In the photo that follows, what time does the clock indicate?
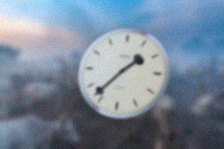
1:37
